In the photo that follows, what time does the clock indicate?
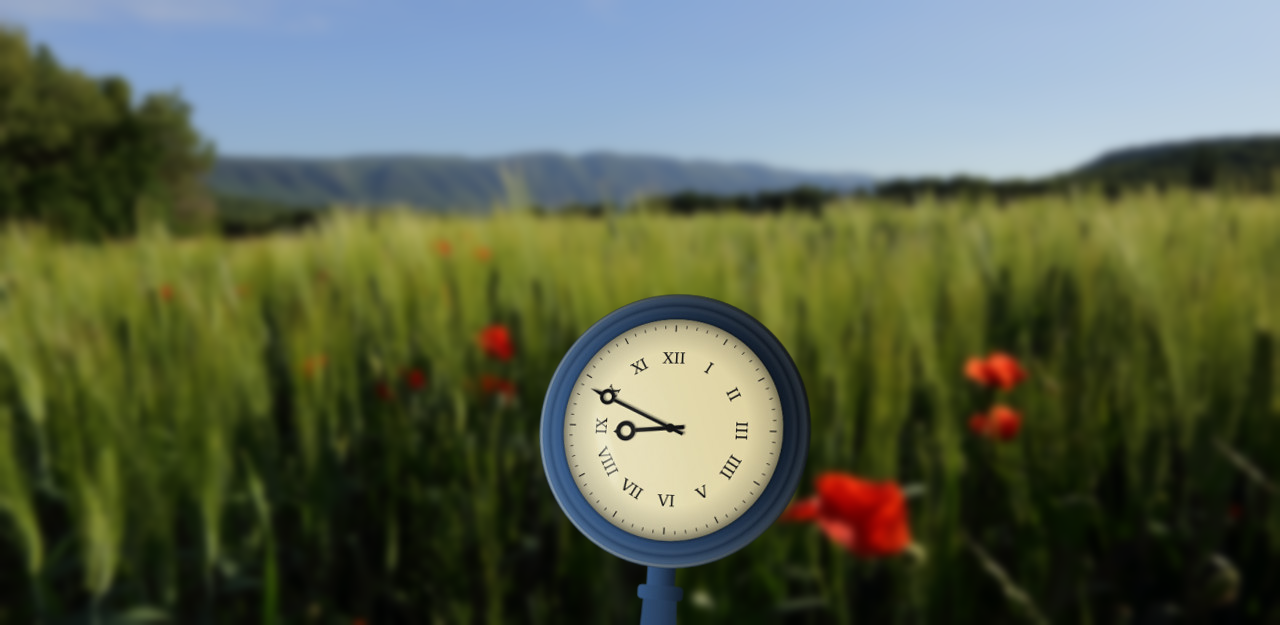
8:49
